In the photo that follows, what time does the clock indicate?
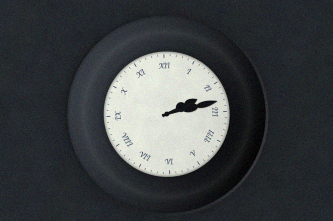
2:13
